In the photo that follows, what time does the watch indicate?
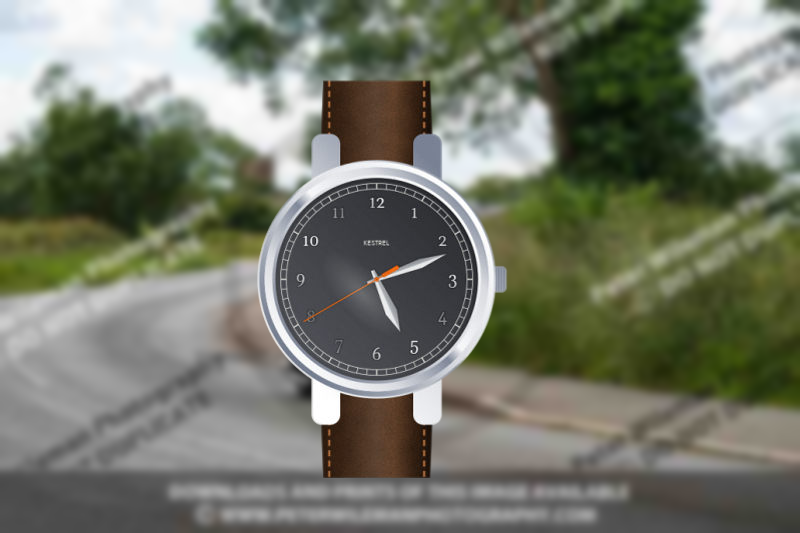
5:11:40
